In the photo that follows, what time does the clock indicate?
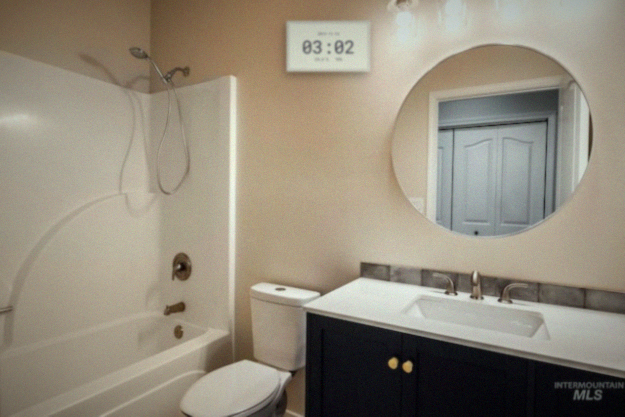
3:02
